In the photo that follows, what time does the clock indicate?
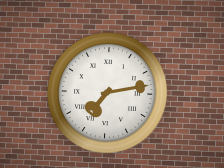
7:13
